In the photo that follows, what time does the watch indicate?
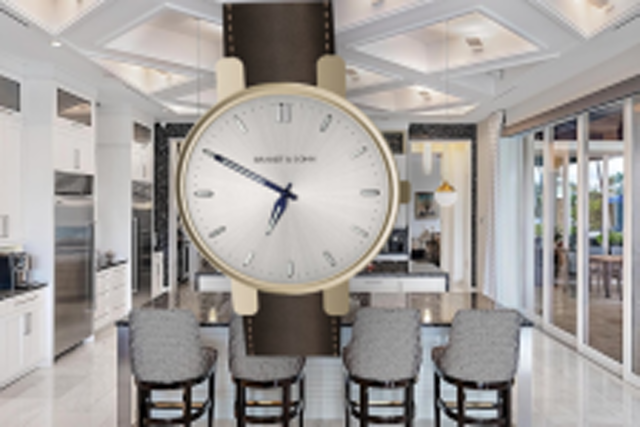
6:50
